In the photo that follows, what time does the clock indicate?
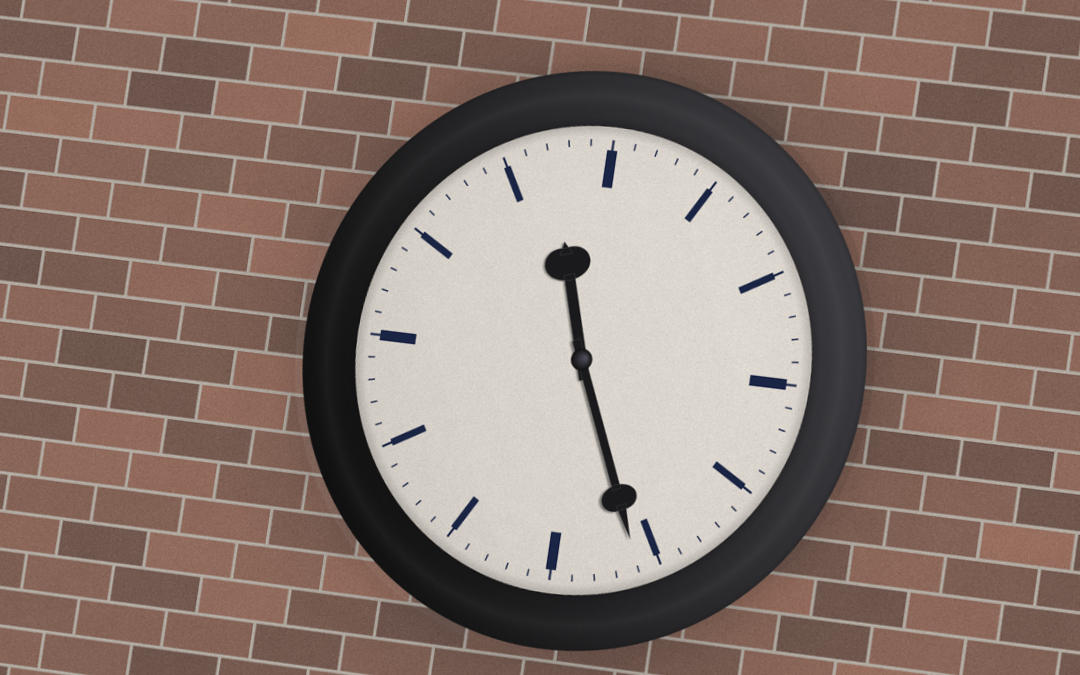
11:26
